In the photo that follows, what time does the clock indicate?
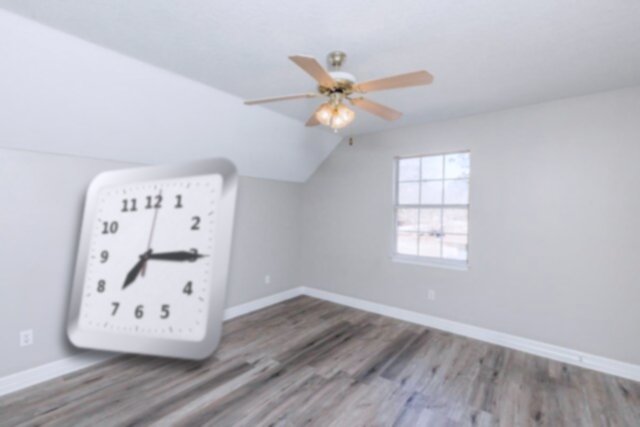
7:15:01
